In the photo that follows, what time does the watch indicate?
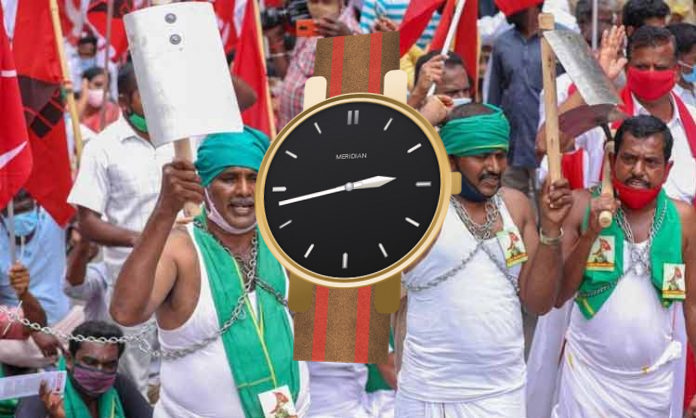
2:43
